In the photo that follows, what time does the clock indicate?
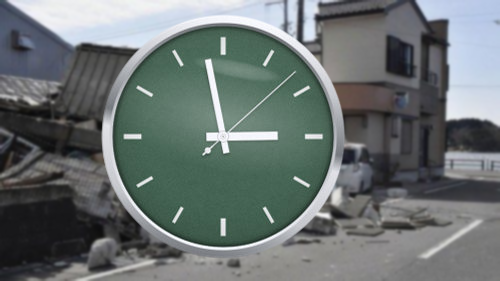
2:58:08
